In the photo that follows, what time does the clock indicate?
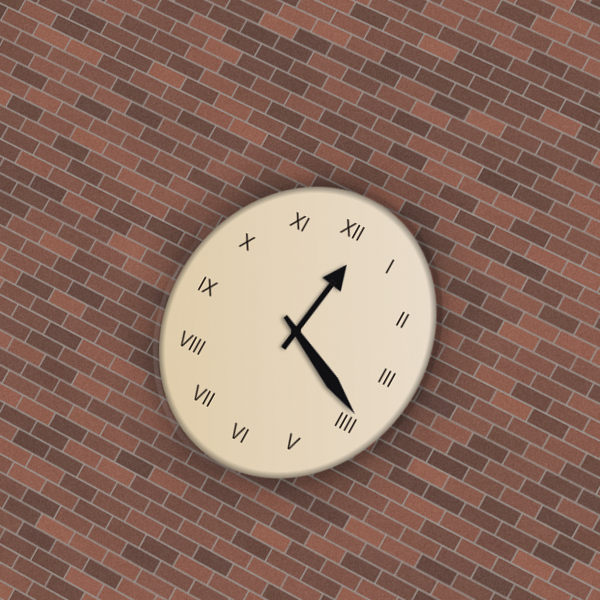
12:19
